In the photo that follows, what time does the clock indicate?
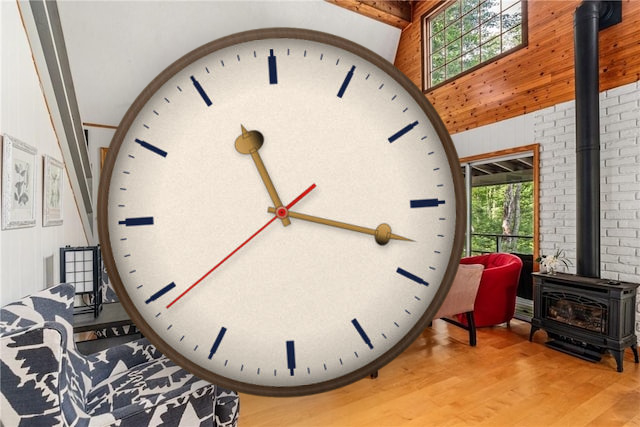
11:17:39
